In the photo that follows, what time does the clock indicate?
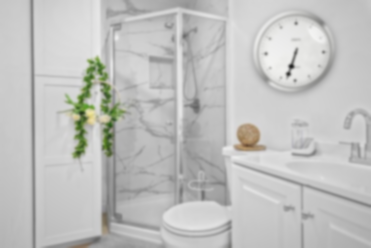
6:33
